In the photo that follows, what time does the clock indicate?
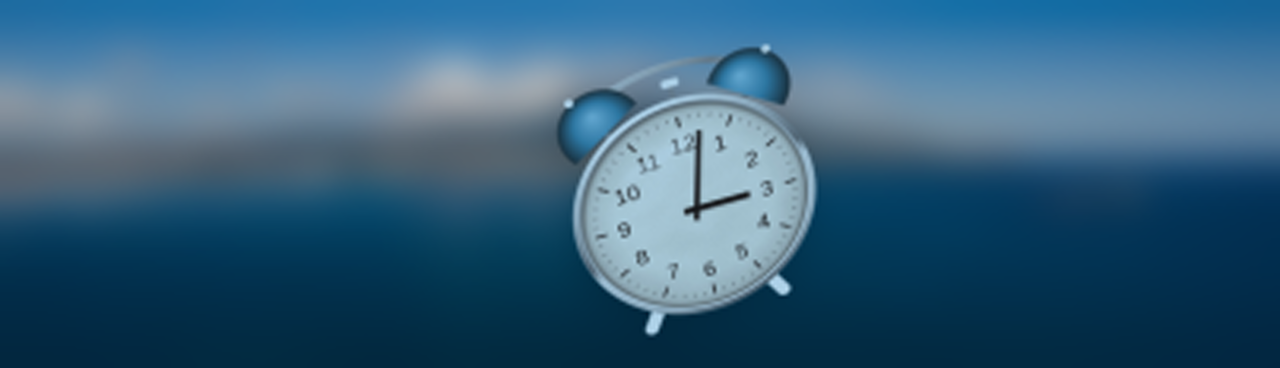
3:02
